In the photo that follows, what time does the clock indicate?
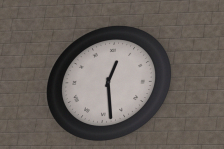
12:28
